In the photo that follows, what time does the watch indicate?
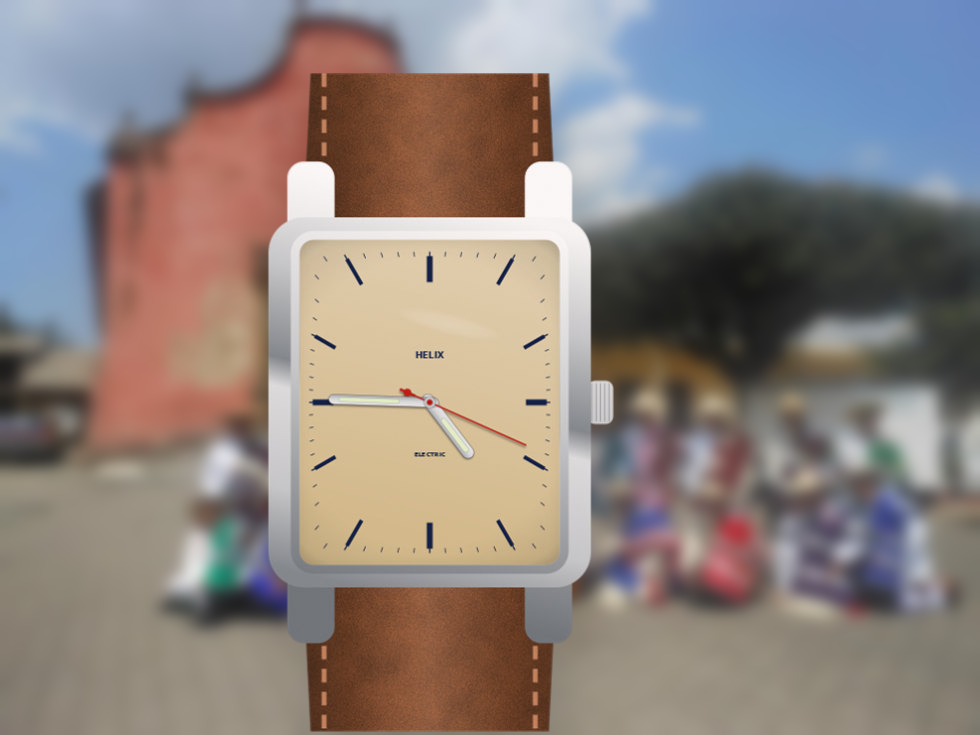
4:45:19
